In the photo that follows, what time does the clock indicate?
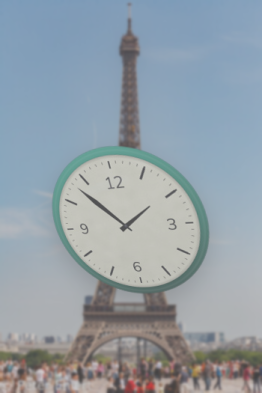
1:53
